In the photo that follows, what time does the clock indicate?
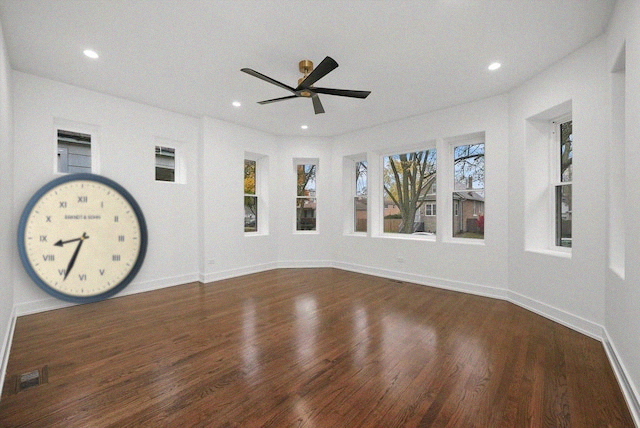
8:34
